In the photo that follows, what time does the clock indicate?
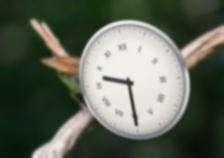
9:30
